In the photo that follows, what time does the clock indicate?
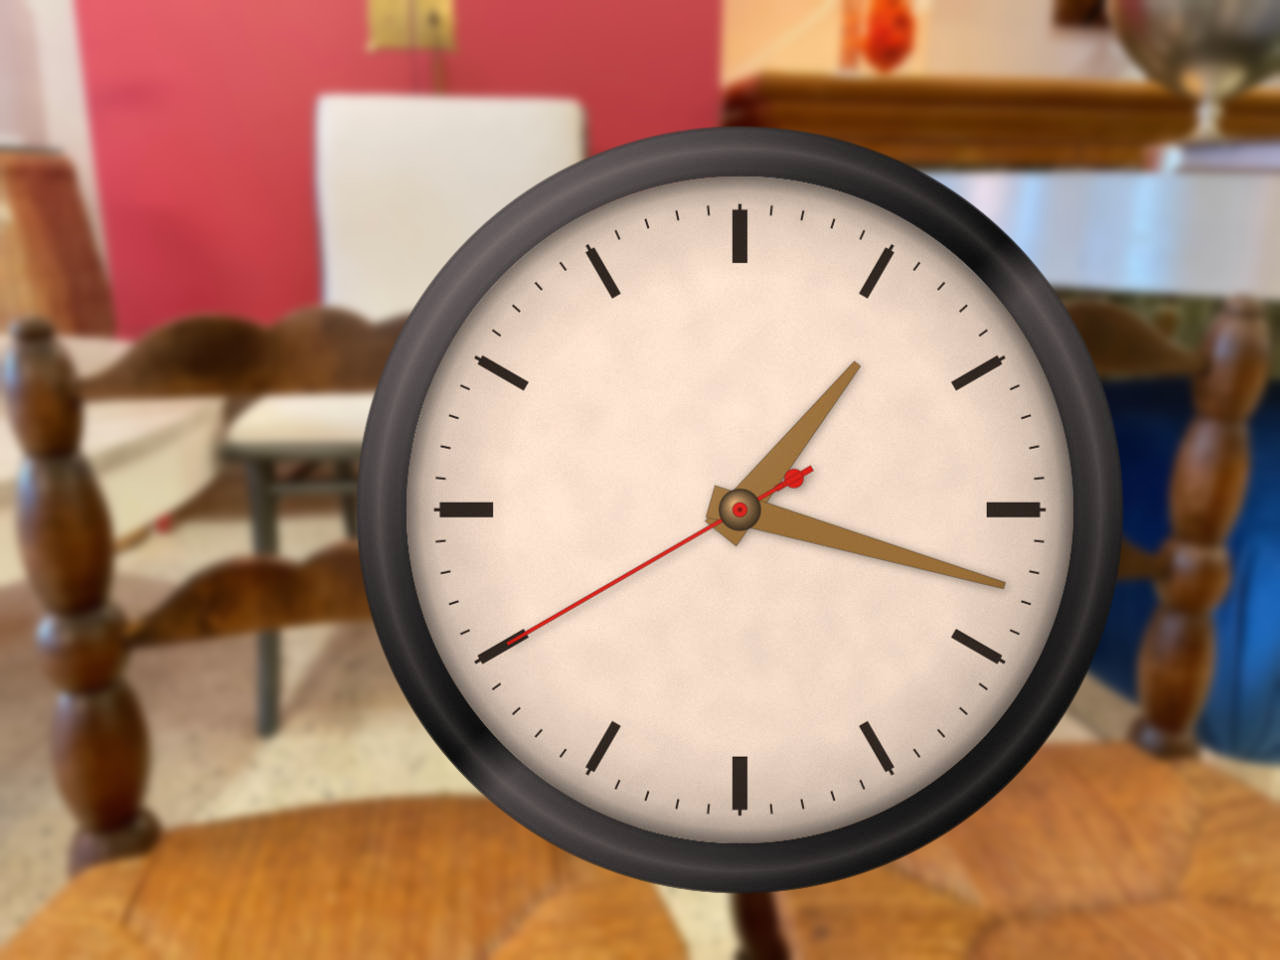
1:17:40
